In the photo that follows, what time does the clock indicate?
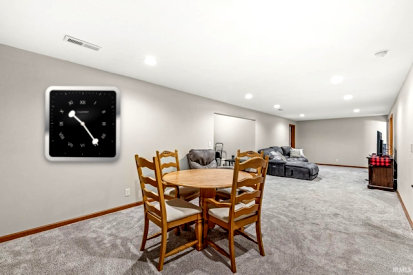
10:24
